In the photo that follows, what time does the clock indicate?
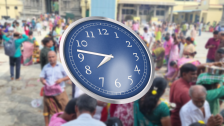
7:47
